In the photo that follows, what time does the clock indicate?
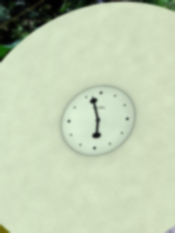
5:57
